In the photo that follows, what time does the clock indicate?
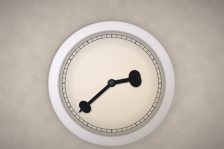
2:38
